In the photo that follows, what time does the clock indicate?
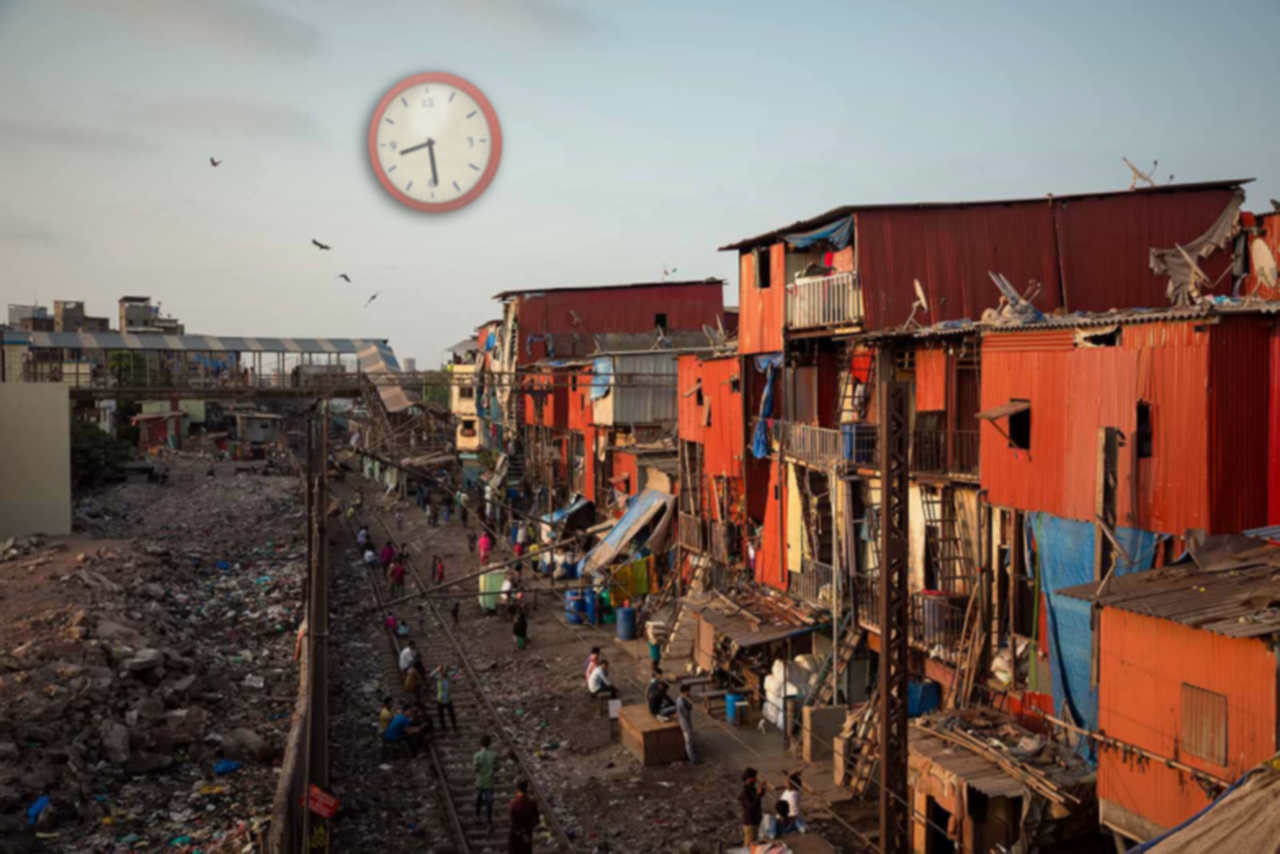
8:29
